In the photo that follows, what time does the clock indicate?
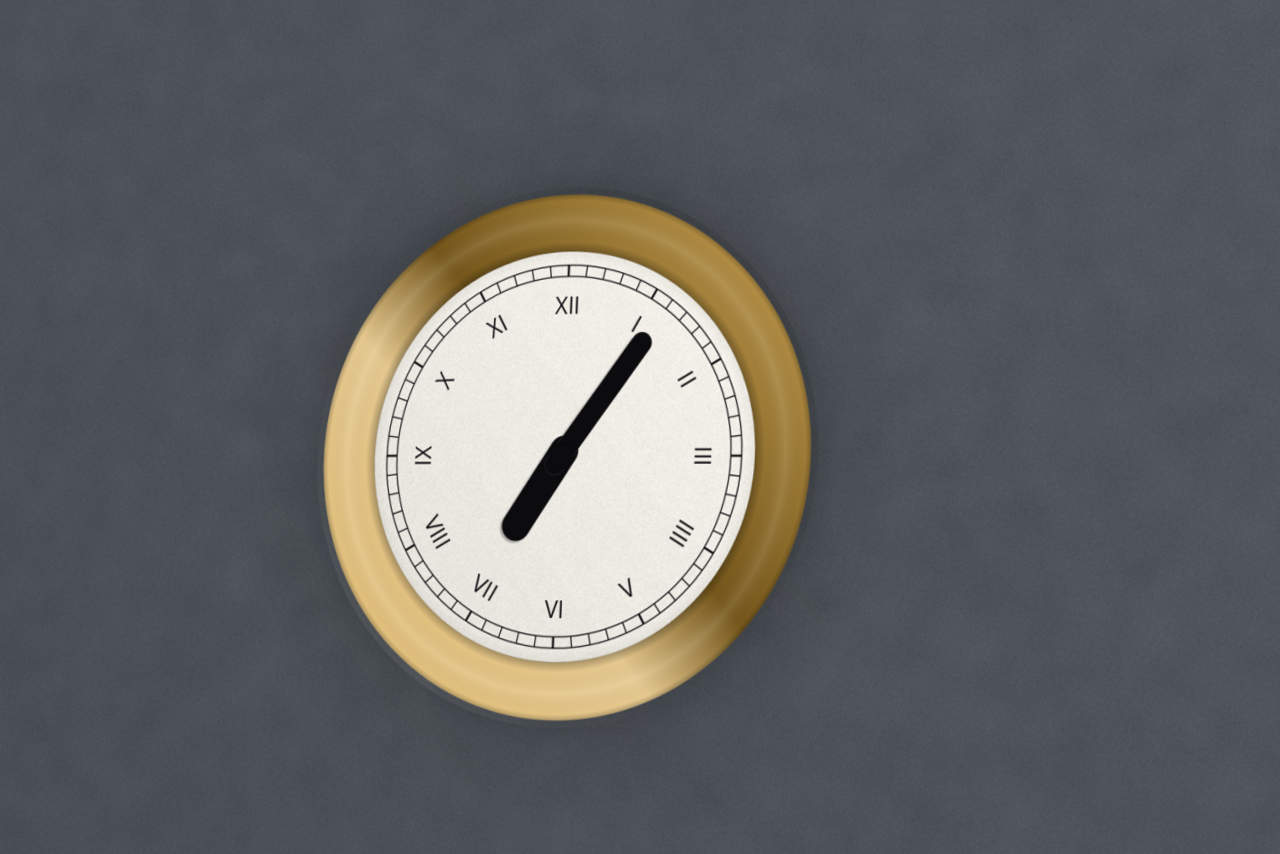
7:06
